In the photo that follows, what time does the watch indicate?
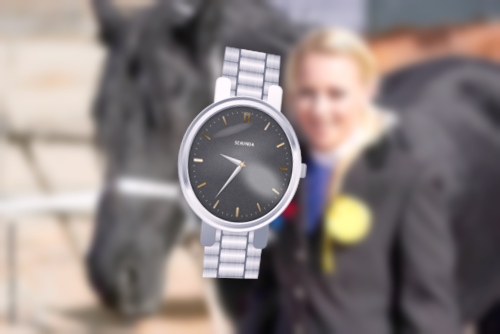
9:36
